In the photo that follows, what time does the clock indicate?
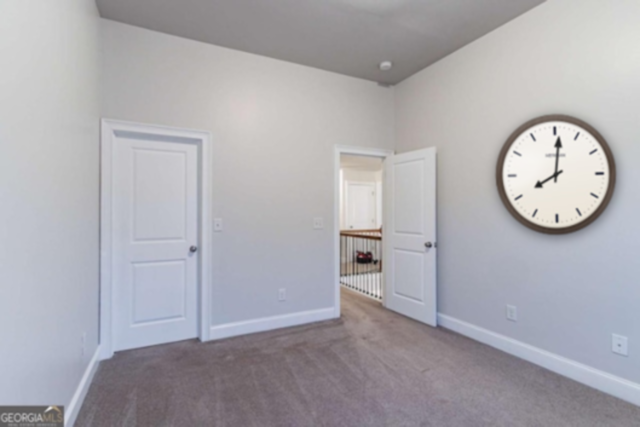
8:01
